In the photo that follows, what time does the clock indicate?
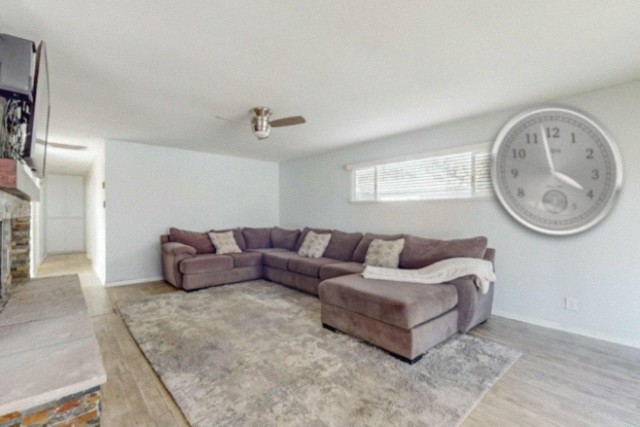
3:58
